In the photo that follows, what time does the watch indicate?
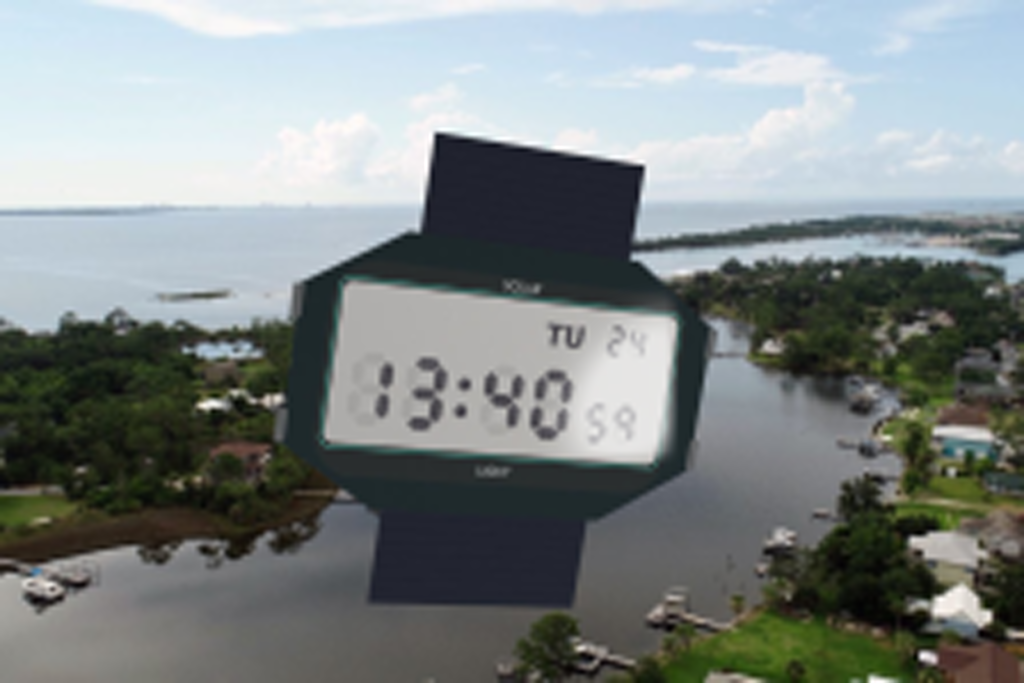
13:40:59
